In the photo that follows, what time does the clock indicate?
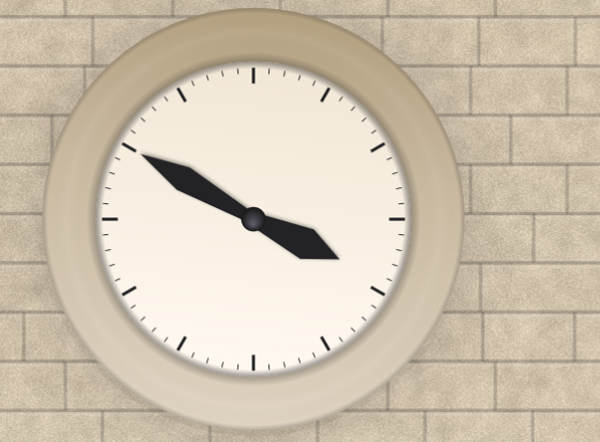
3:50
